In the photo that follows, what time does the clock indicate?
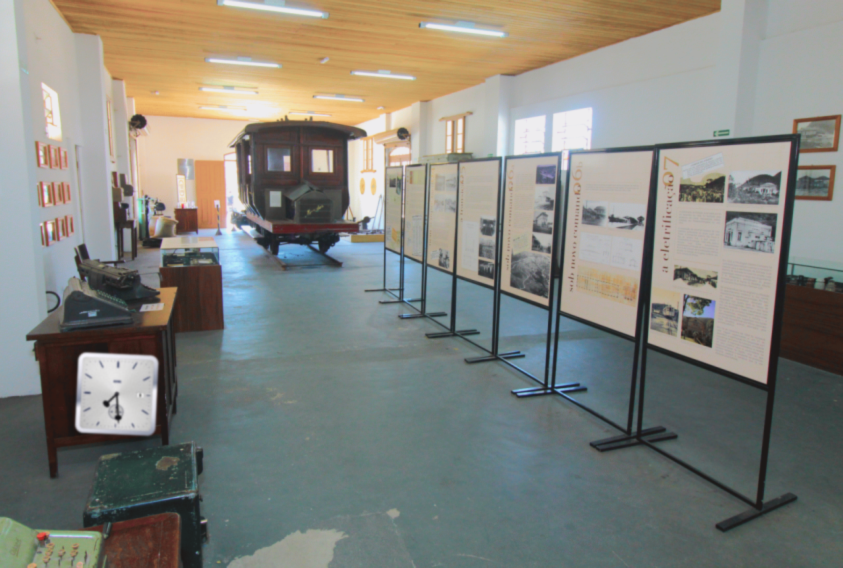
7:29
